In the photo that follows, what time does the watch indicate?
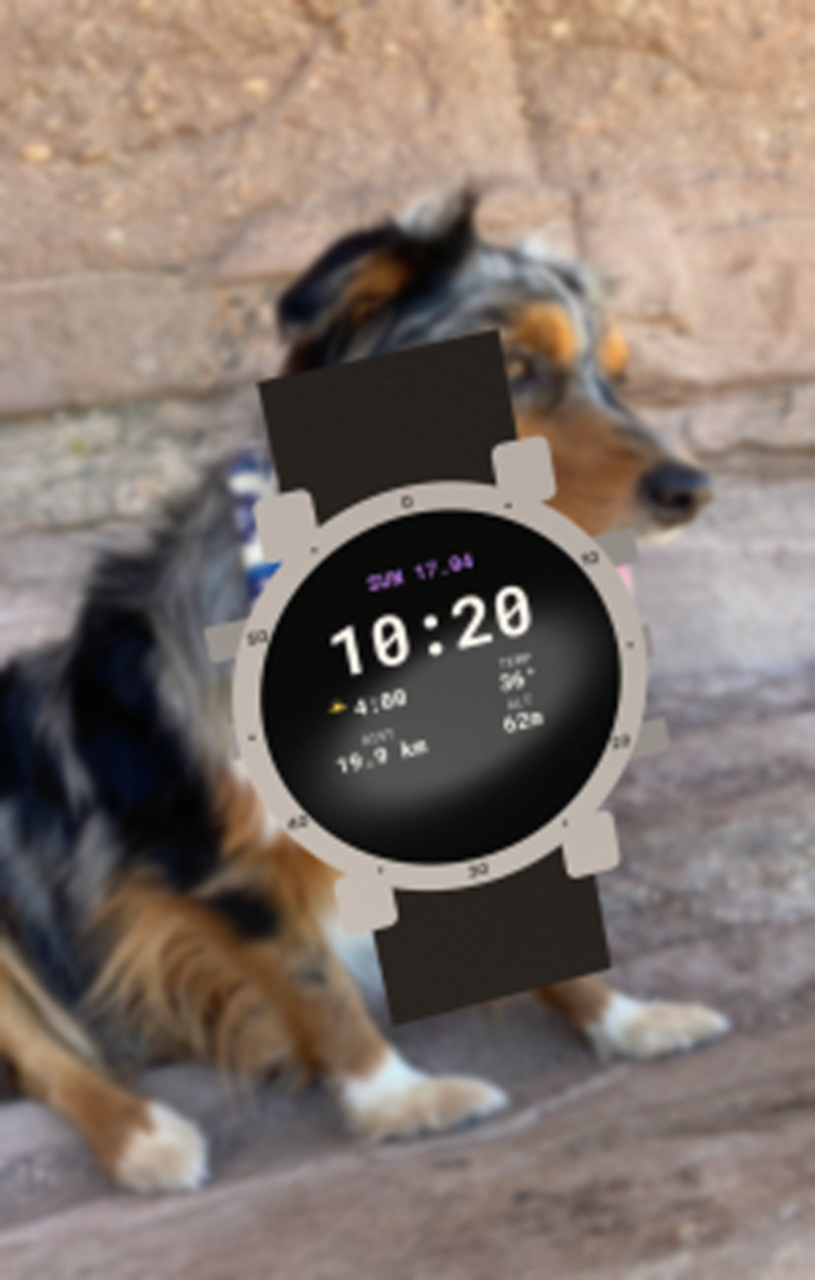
10:20
